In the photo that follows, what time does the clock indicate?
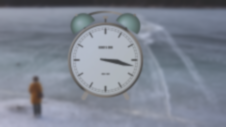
3:17
